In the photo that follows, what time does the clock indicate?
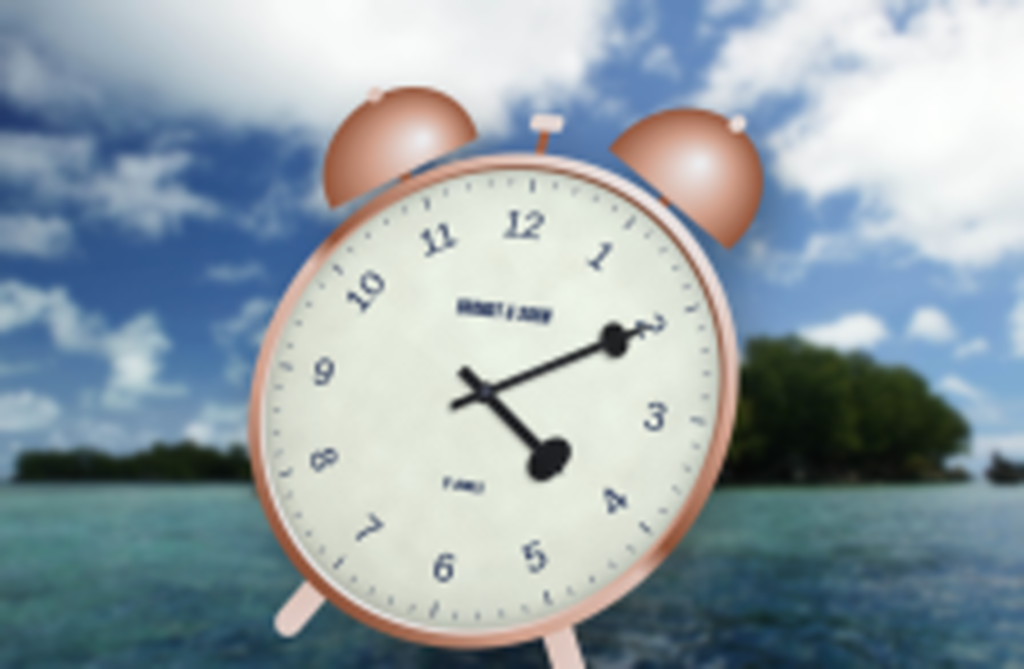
4:10
